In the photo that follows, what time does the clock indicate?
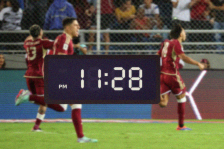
11:28
